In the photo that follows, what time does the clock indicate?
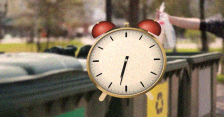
6:32
